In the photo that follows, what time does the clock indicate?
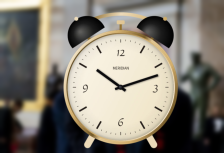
10:12
